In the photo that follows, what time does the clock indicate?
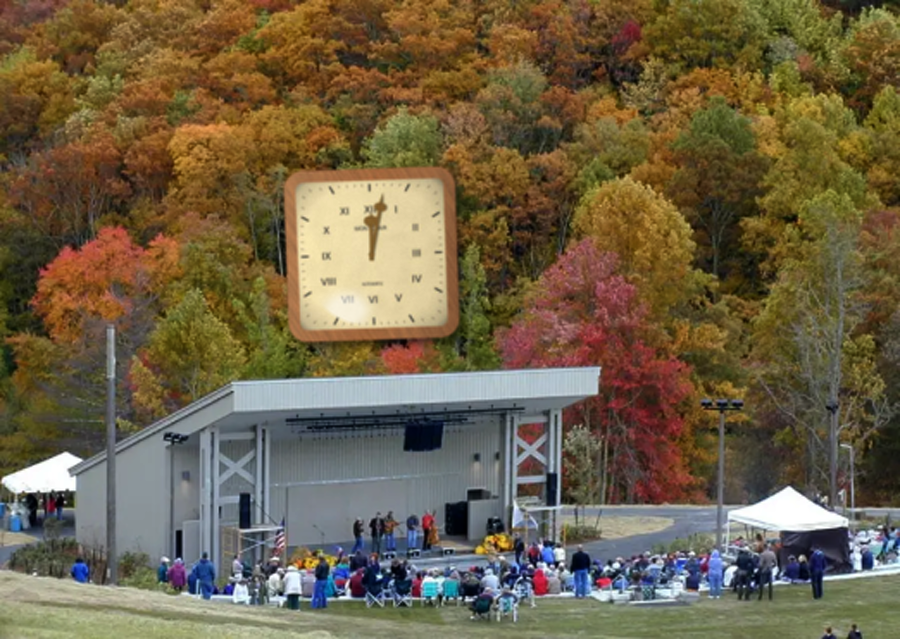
12:02
